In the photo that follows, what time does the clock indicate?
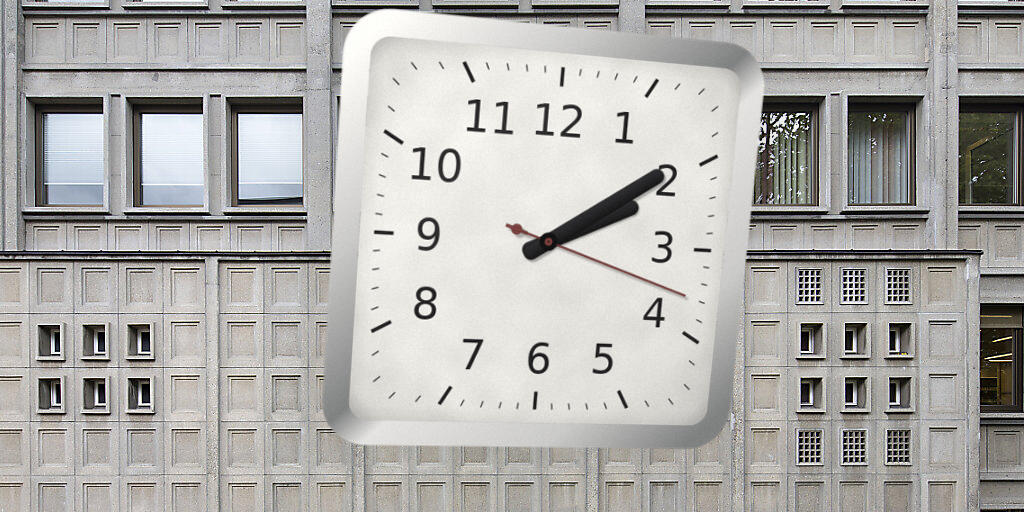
2:09:18
